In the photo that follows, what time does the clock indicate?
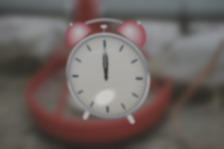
12:00
